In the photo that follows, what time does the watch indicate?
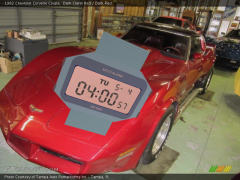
4:00:57
